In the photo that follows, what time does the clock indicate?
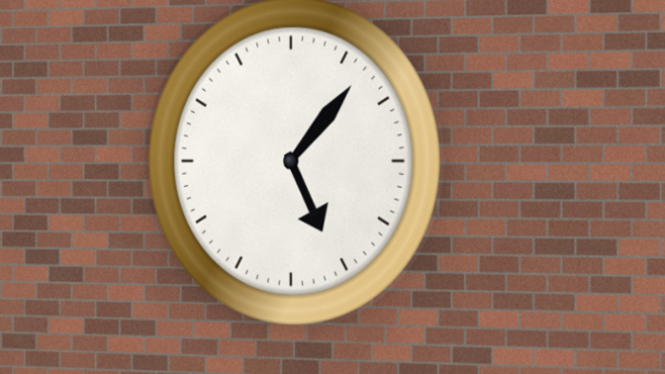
5:07
